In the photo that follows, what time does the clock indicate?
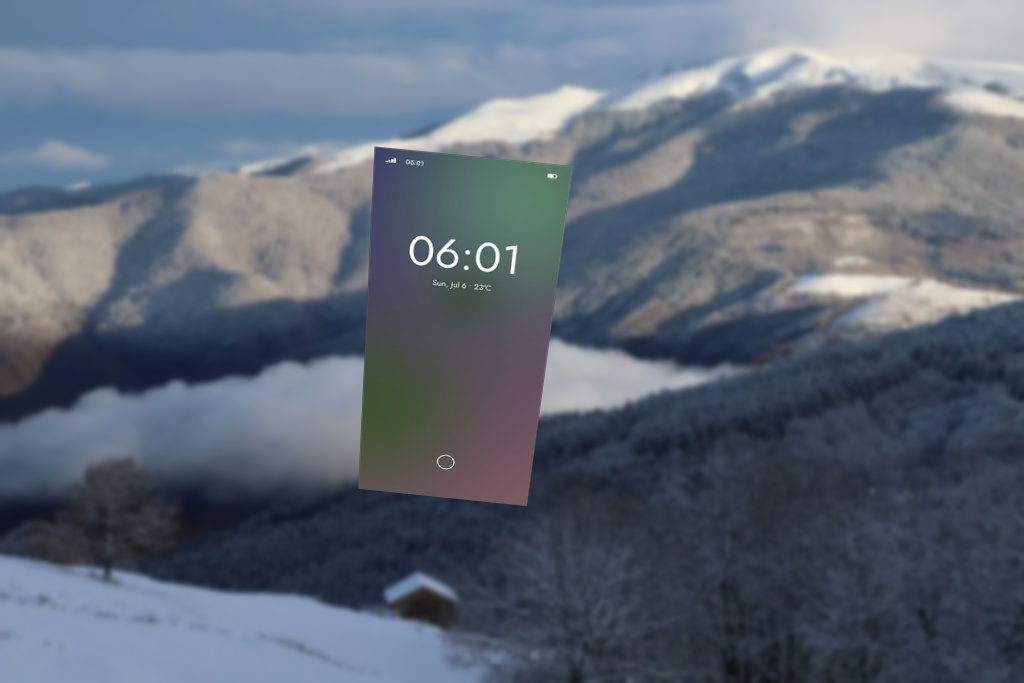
6:01
